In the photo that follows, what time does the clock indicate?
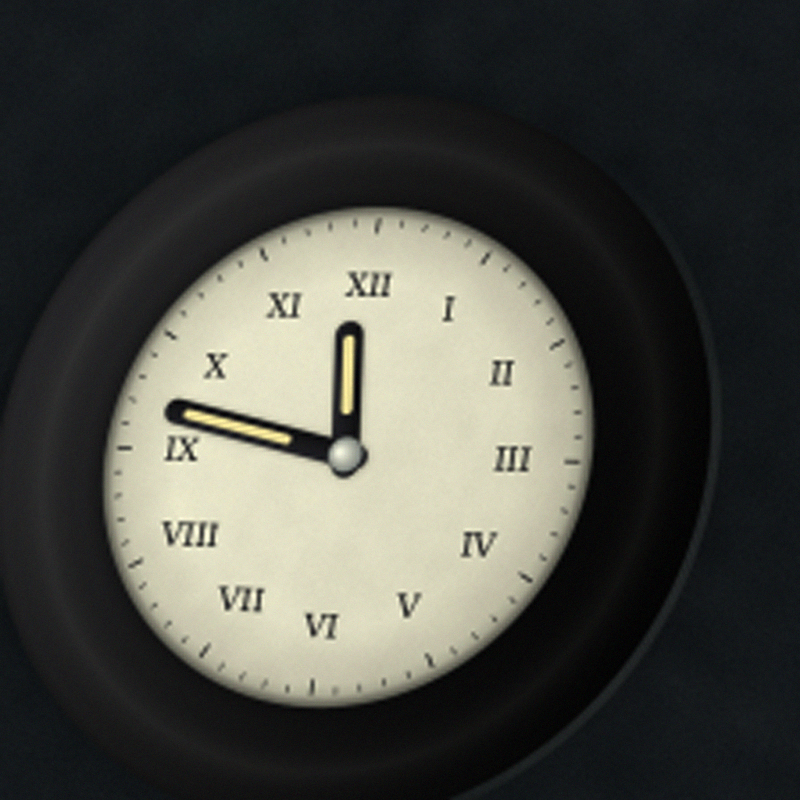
11:47
